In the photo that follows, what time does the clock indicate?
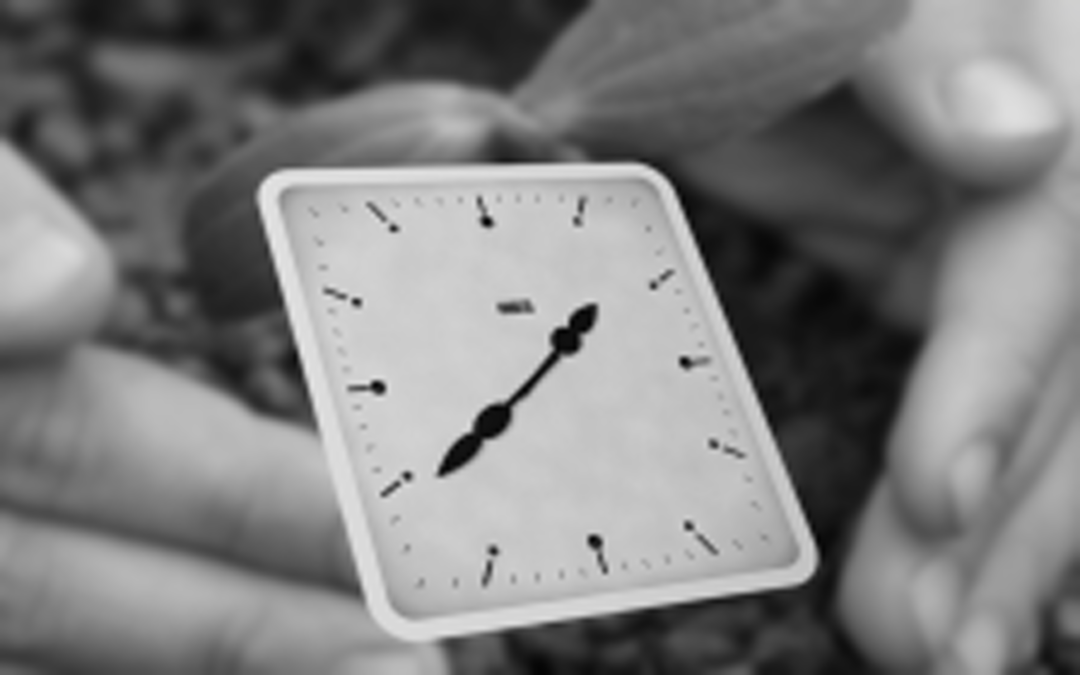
1:39
